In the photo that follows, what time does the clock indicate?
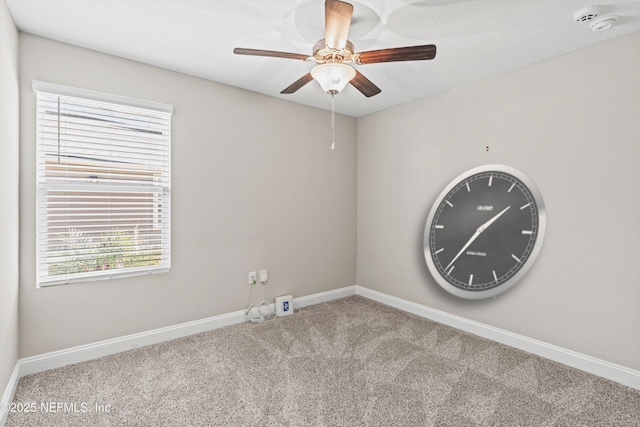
1:36
